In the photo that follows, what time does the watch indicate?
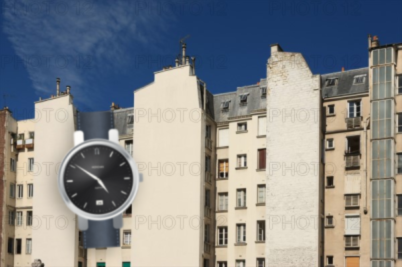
4:51
